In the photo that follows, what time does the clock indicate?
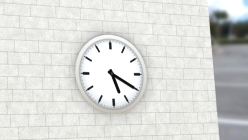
5:20
